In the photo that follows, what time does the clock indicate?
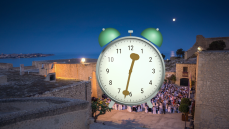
12:32
